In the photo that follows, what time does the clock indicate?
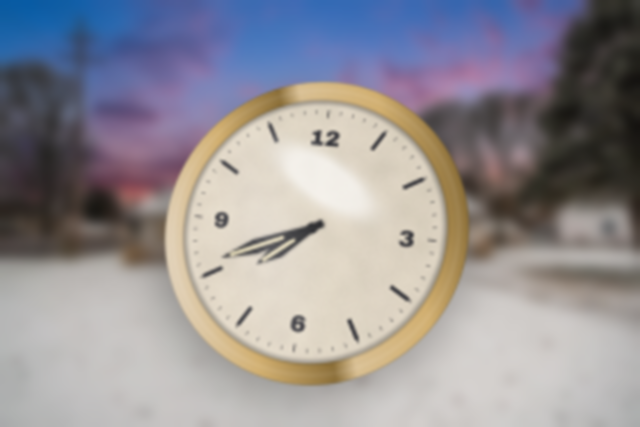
7:41
